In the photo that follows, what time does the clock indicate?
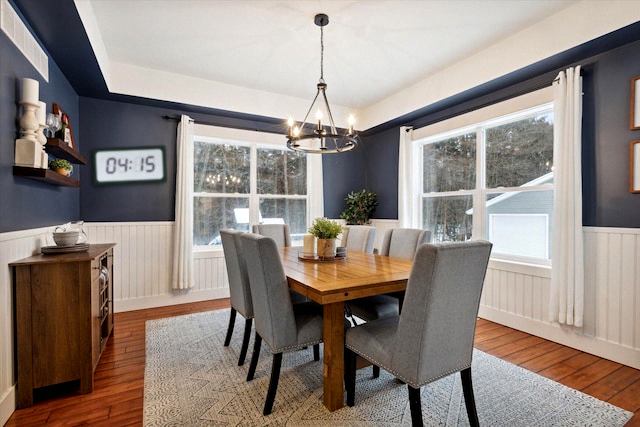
4:15
